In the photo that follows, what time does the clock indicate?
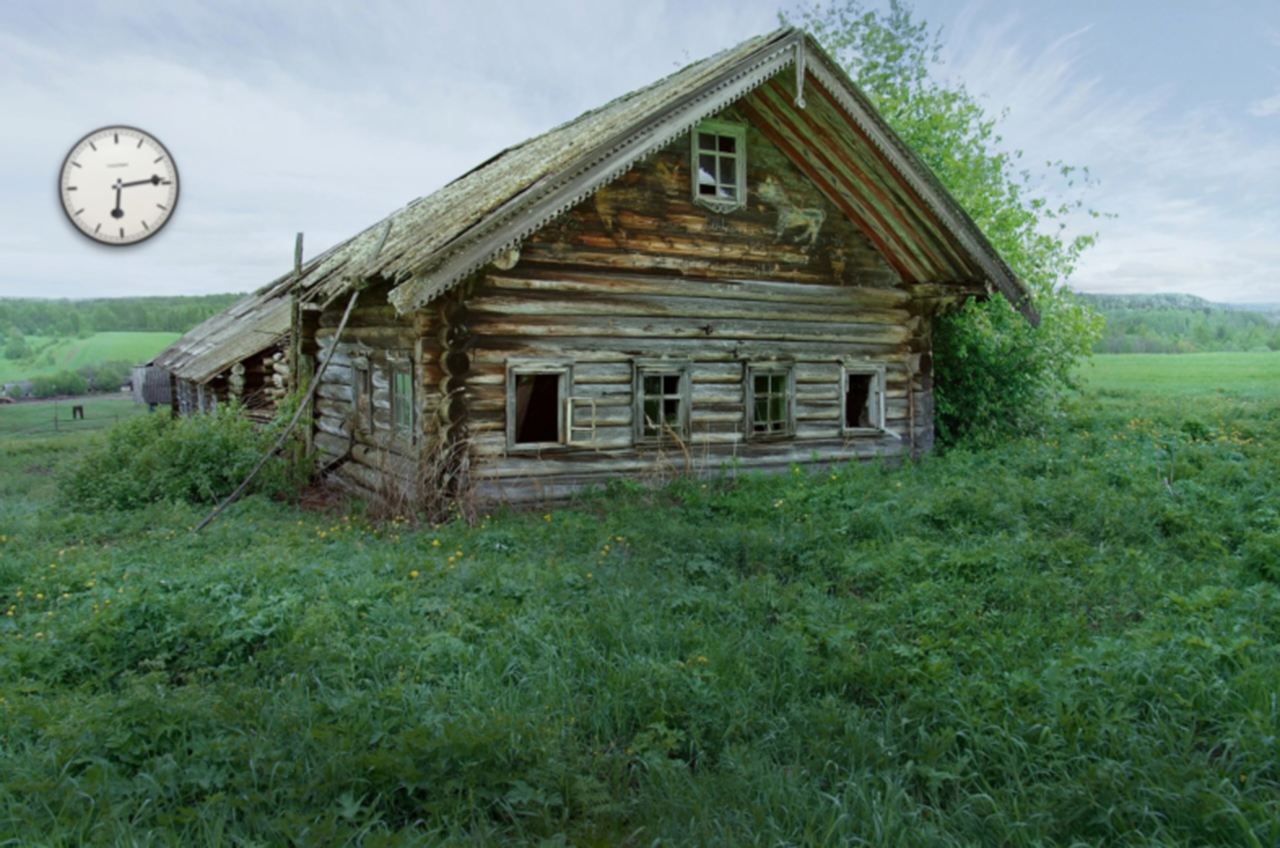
6:14
